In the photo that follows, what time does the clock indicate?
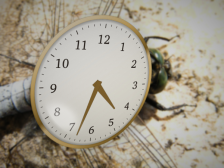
4:33
